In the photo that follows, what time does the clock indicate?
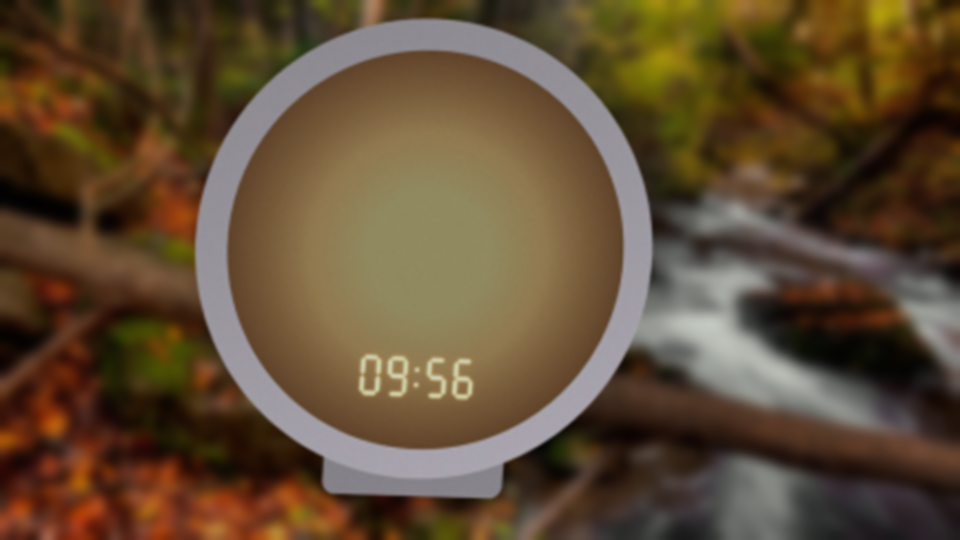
9:56
